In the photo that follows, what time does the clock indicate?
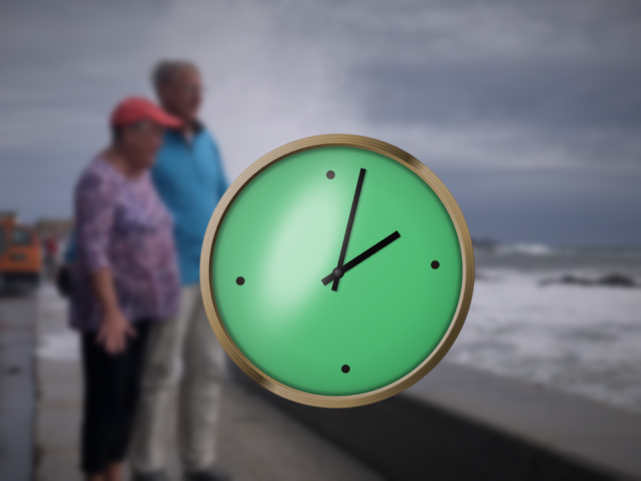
2:03
